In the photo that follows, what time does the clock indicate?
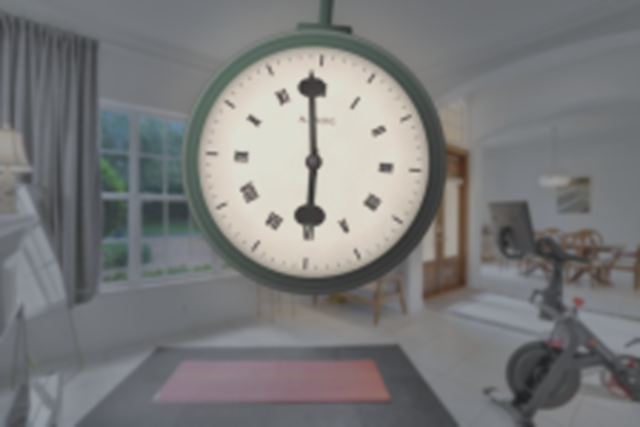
5:59
